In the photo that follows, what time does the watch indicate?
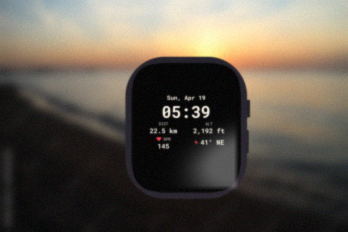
5:39
